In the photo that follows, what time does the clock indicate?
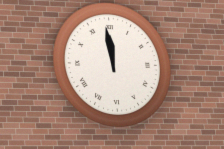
11:59
